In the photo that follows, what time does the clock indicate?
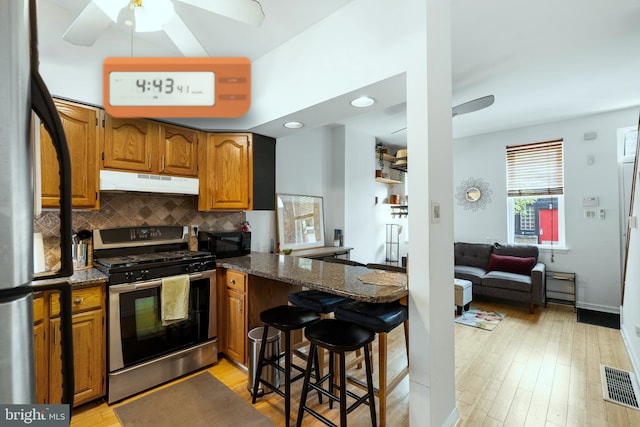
4:43
